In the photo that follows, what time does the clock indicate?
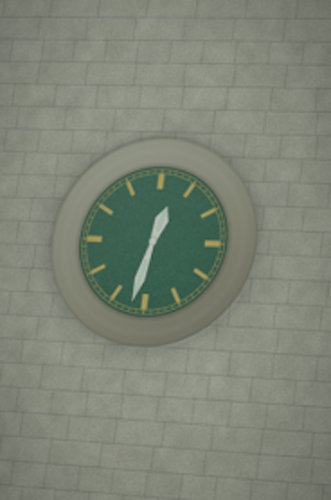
12:32
